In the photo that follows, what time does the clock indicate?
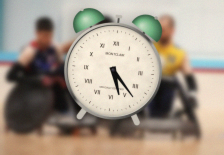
5:23
